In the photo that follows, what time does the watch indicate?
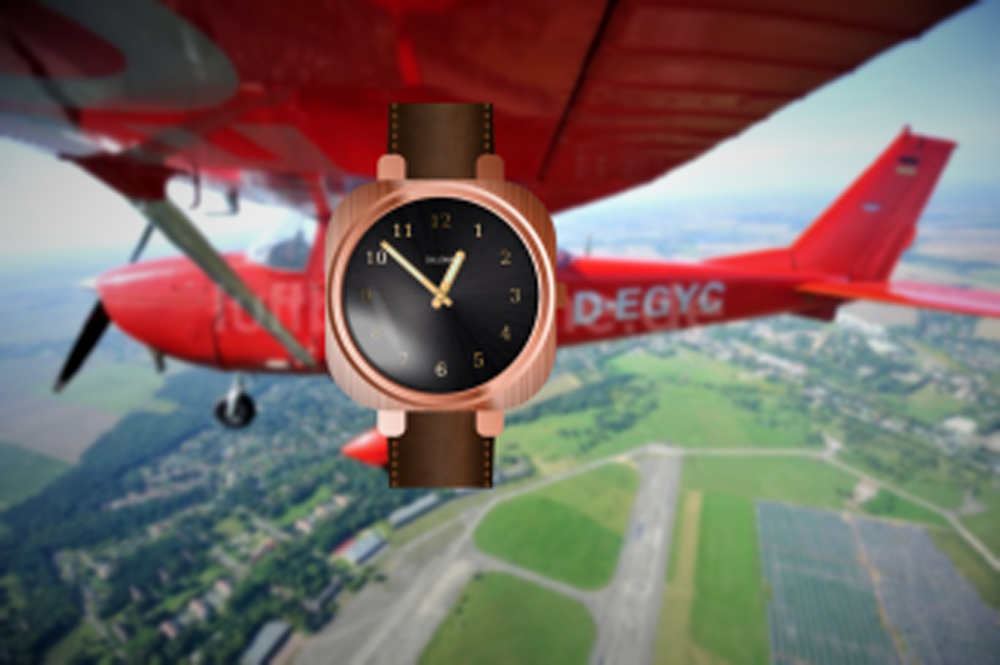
12:52
